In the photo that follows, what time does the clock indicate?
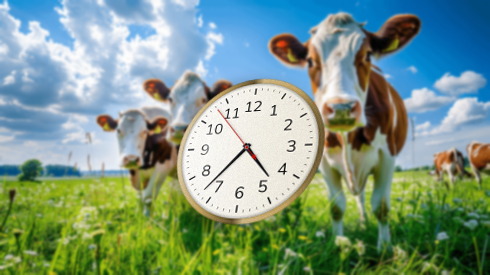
4:36:53
